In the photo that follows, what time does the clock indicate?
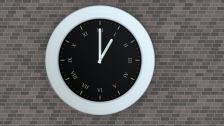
1:00
